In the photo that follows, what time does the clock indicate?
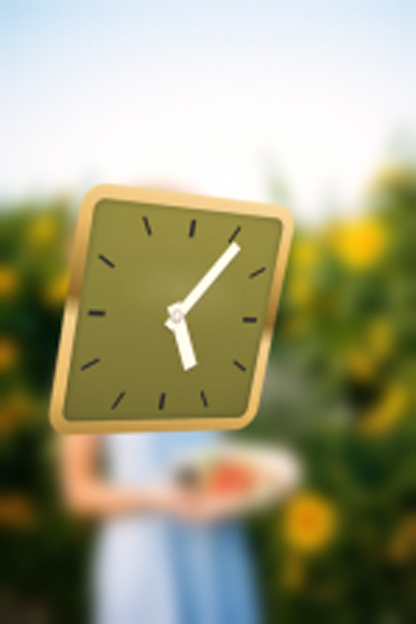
5:06
